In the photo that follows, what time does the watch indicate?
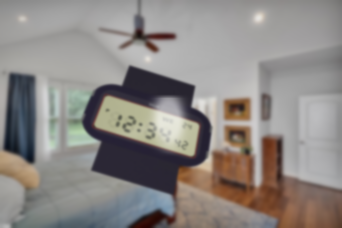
12:34
